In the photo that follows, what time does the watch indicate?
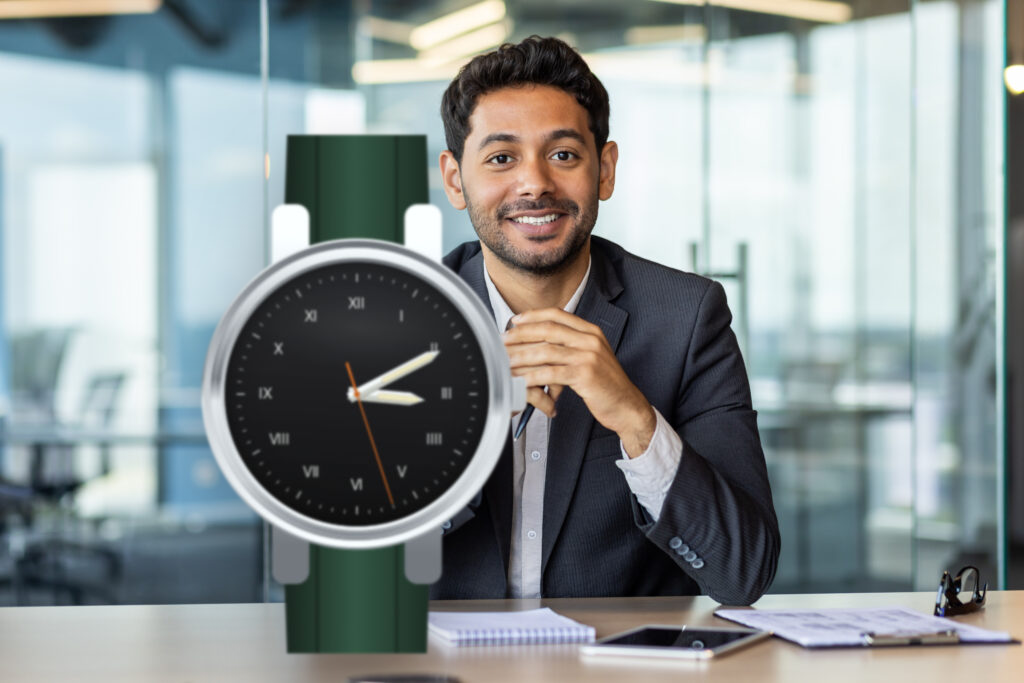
3:10:27
